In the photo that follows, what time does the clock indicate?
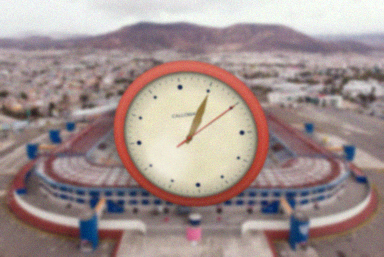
1:05:10
